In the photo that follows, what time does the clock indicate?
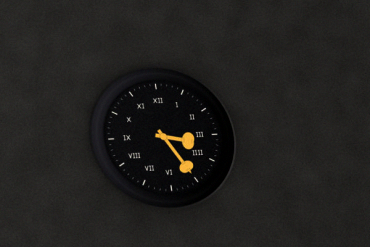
3:25
